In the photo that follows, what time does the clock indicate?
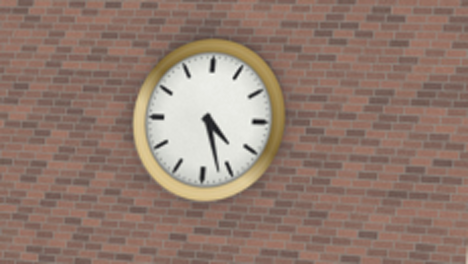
4:27
